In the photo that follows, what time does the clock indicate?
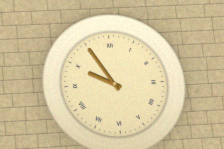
9:55
